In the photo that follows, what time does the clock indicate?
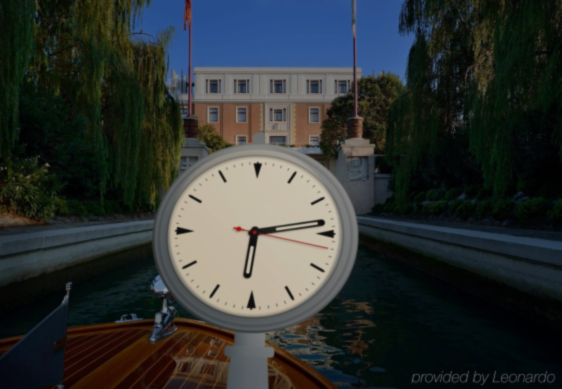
6:13:17
